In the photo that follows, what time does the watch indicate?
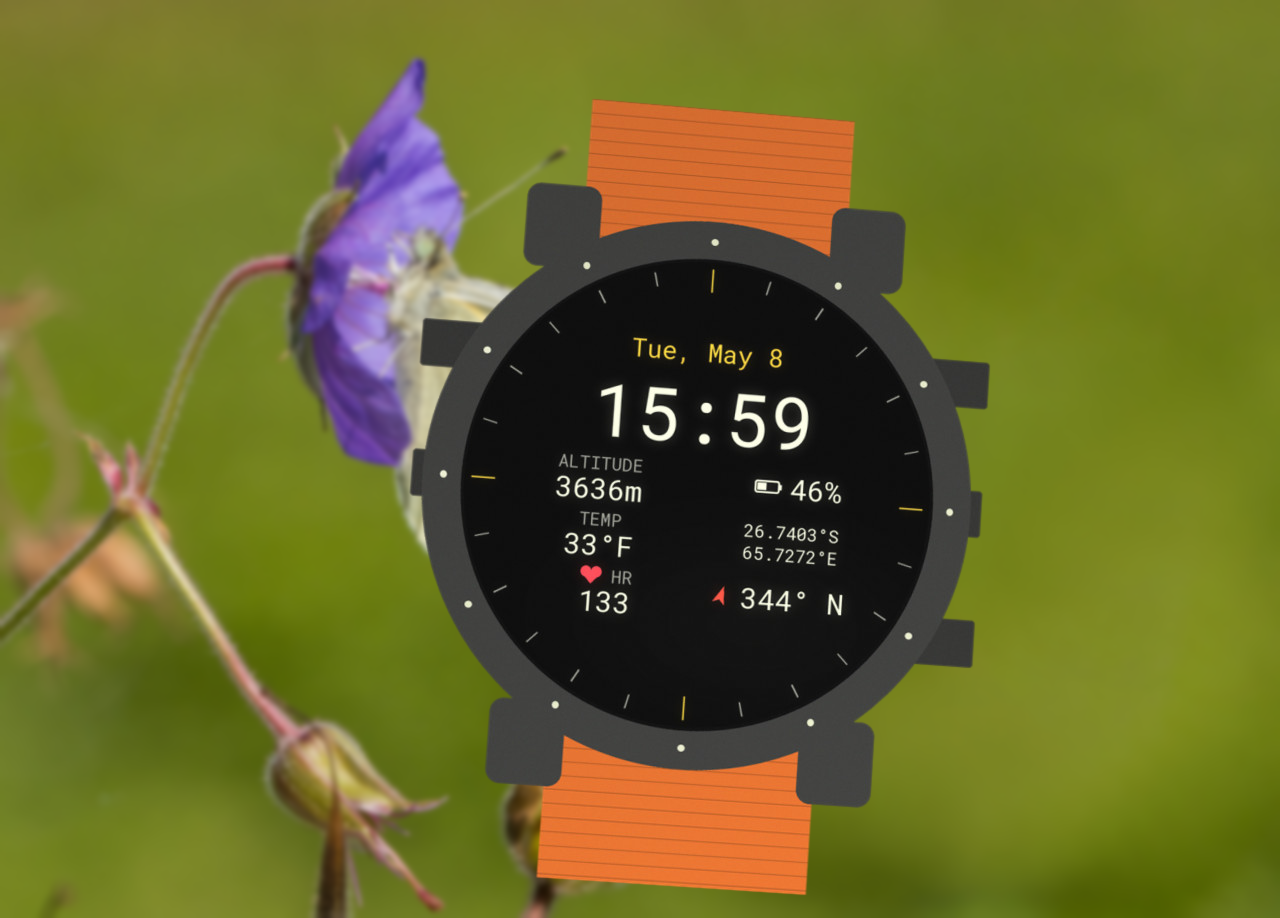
15:59
